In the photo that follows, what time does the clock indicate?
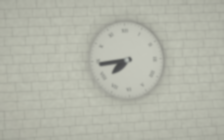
7:44
